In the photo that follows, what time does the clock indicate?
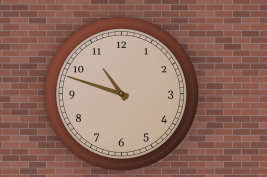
10:48
